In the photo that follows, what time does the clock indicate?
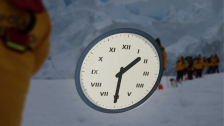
1:30
